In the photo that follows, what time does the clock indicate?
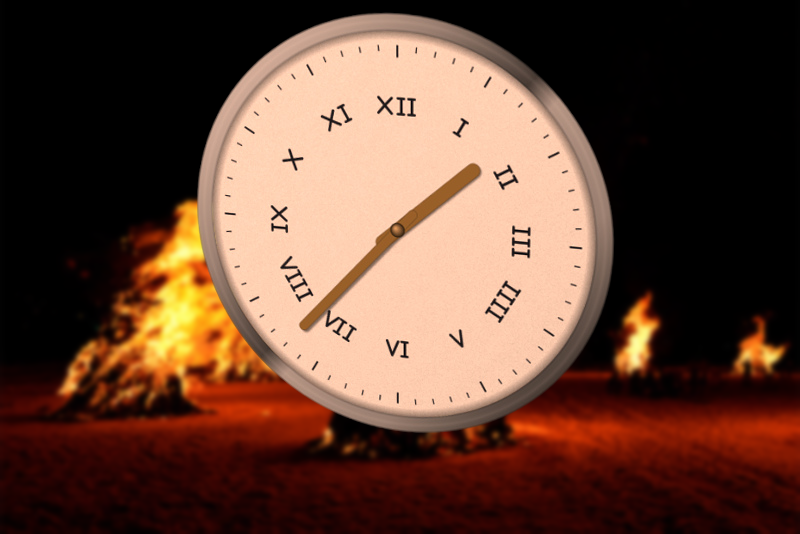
1:37
